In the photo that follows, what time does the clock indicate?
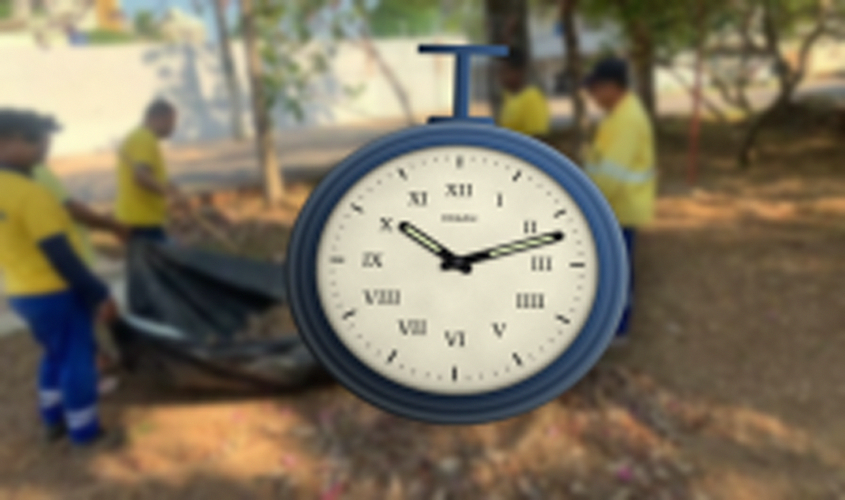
10:12
